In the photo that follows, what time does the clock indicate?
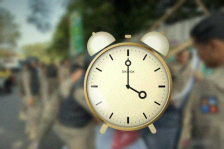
4:00
